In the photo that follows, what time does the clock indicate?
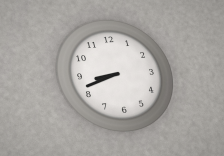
8:42
